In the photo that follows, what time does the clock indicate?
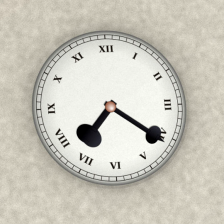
7:21
